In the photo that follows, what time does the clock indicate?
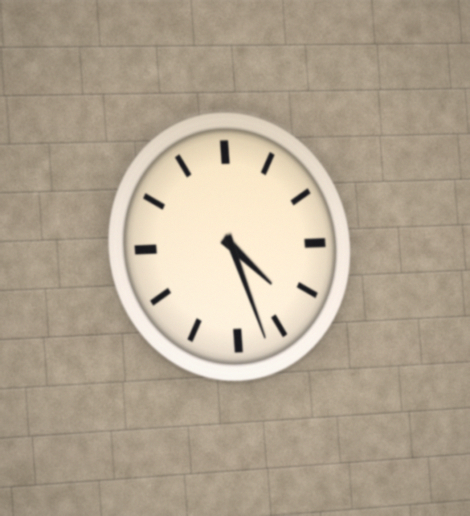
4:27
